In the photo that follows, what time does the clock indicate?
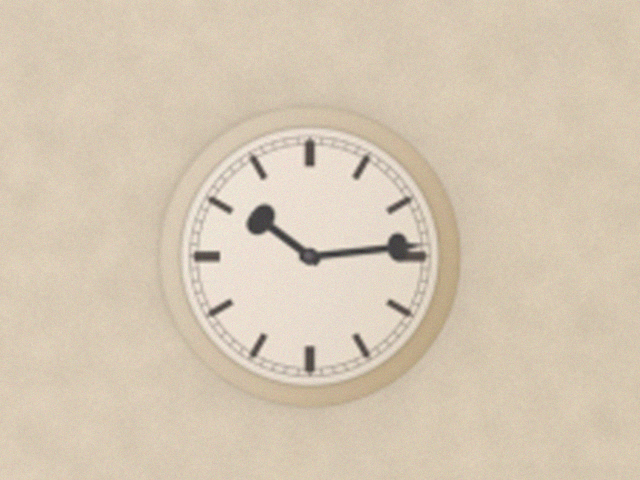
10:14
